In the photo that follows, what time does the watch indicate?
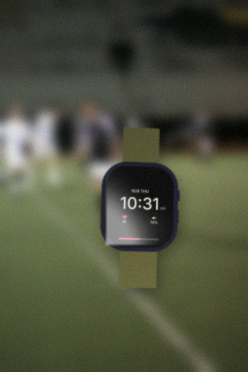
10:31
